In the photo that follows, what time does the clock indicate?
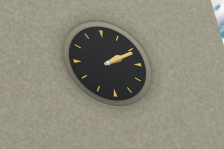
2:11
